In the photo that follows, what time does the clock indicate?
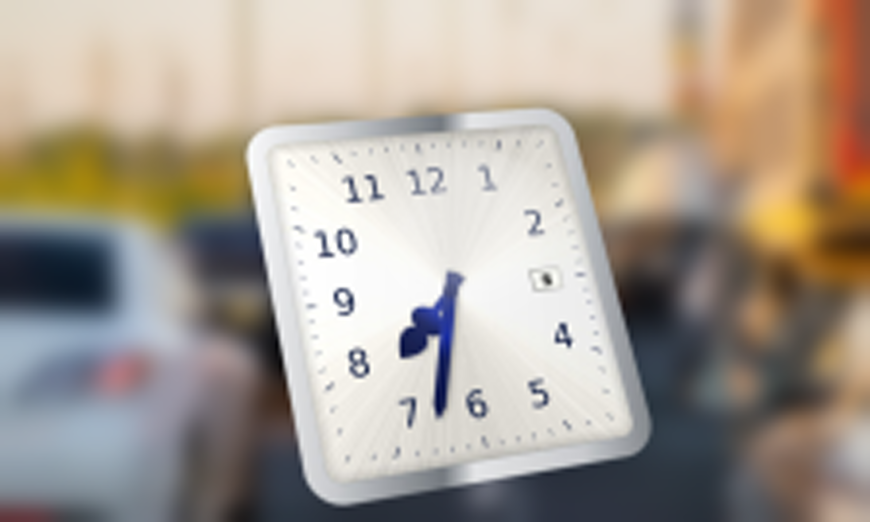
7:33
